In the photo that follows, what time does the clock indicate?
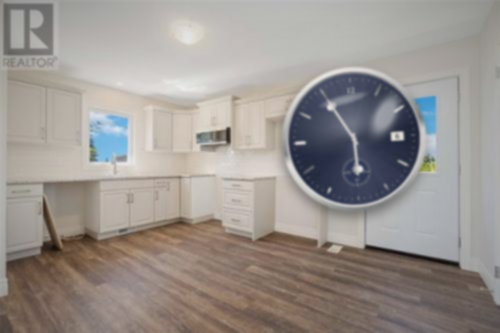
5:55
